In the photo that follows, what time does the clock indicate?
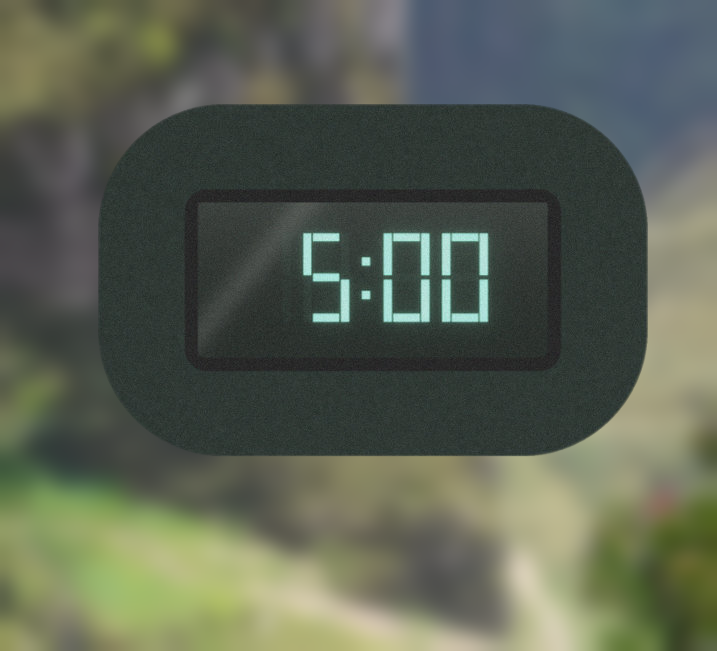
5:00
